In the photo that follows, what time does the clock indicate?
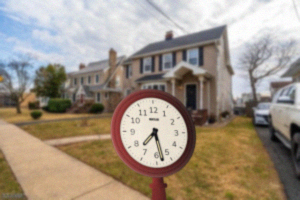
7:28
